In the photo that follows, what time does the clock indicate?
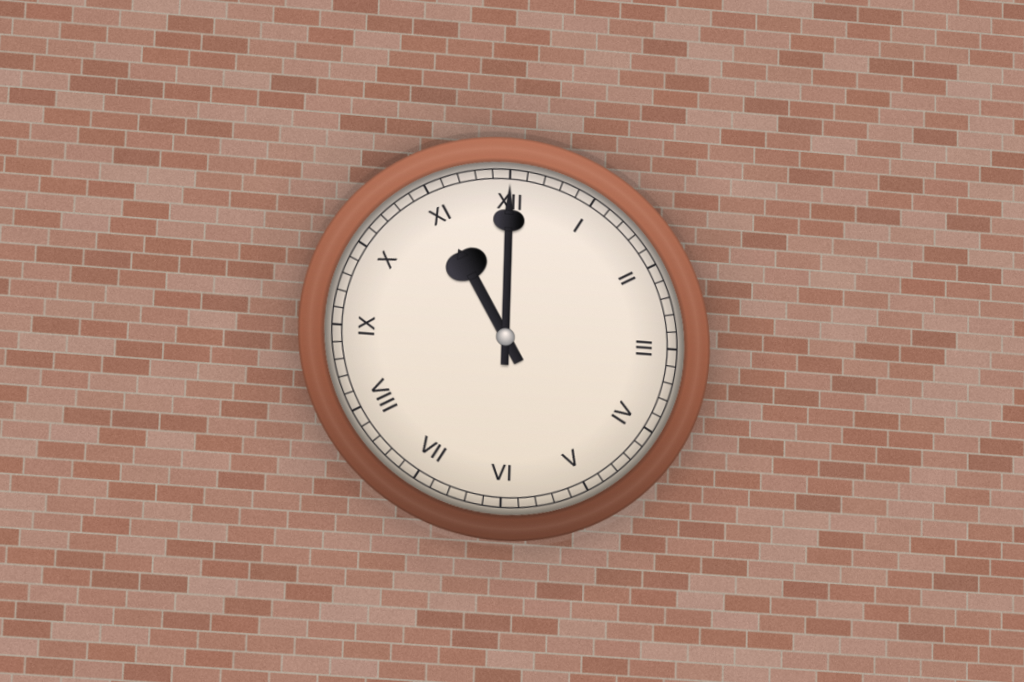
11:00
